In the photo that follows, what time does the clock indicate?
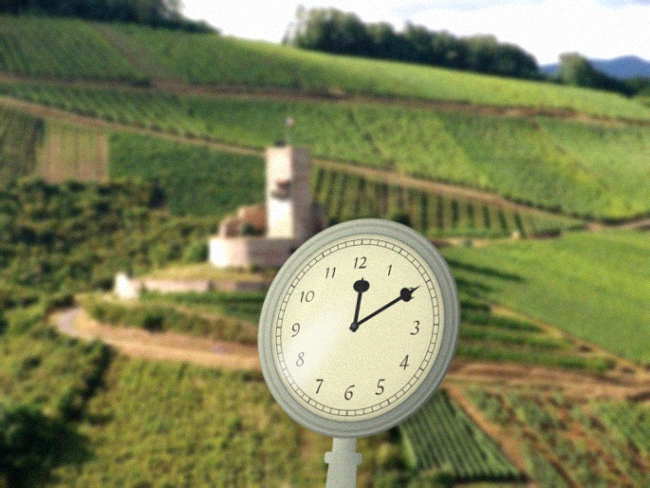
12:10
